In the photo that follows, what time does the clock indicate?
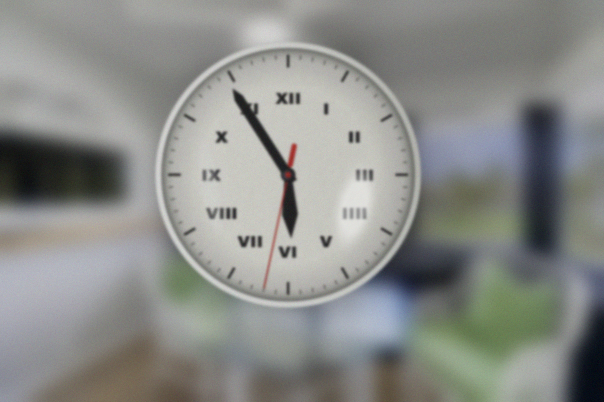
5:54:32
